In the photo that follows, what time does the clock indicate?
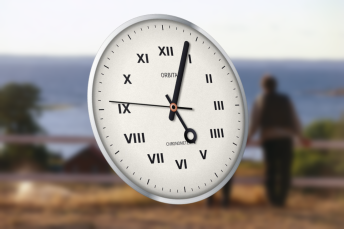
5:03:46
